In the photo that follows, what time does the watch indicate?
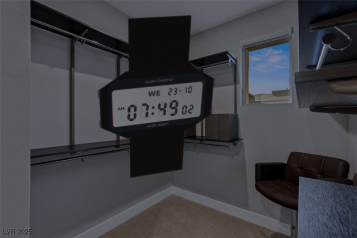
7:49:02
